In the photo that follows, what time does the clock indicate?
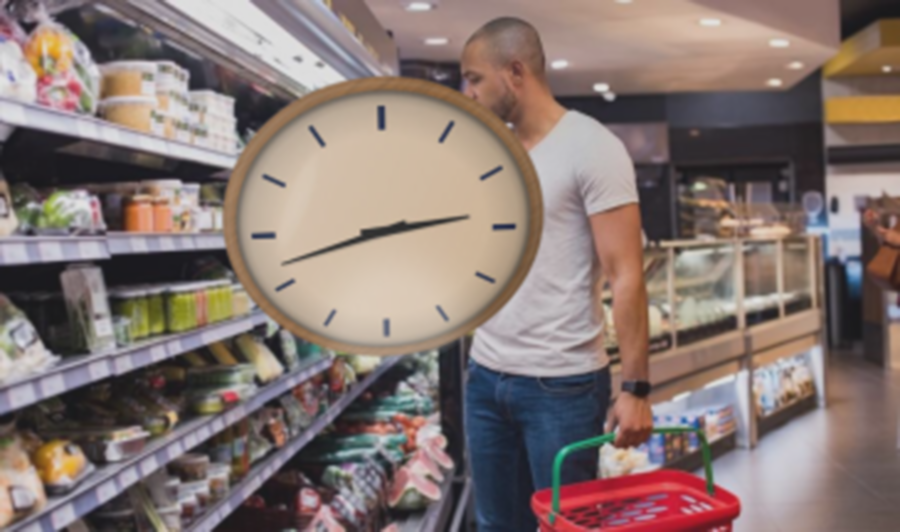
2:42
